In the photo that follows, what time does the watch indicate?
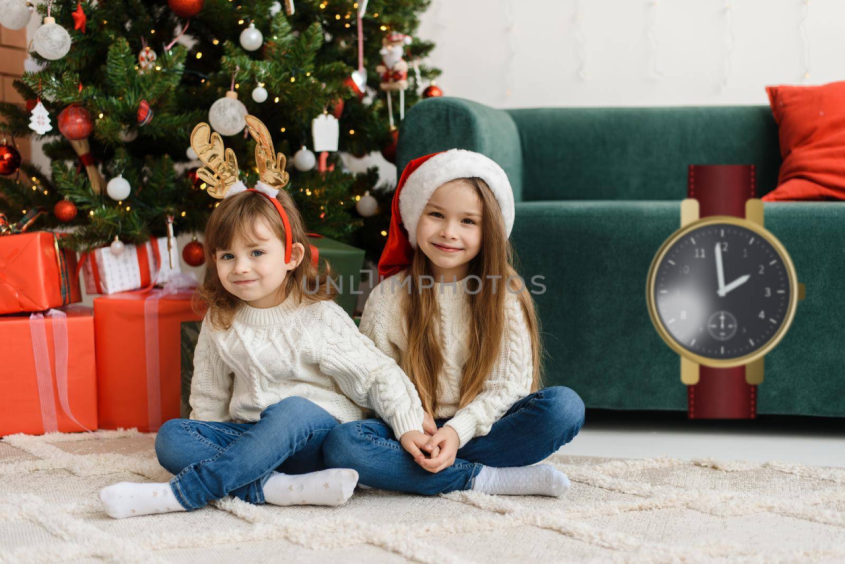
1:59
